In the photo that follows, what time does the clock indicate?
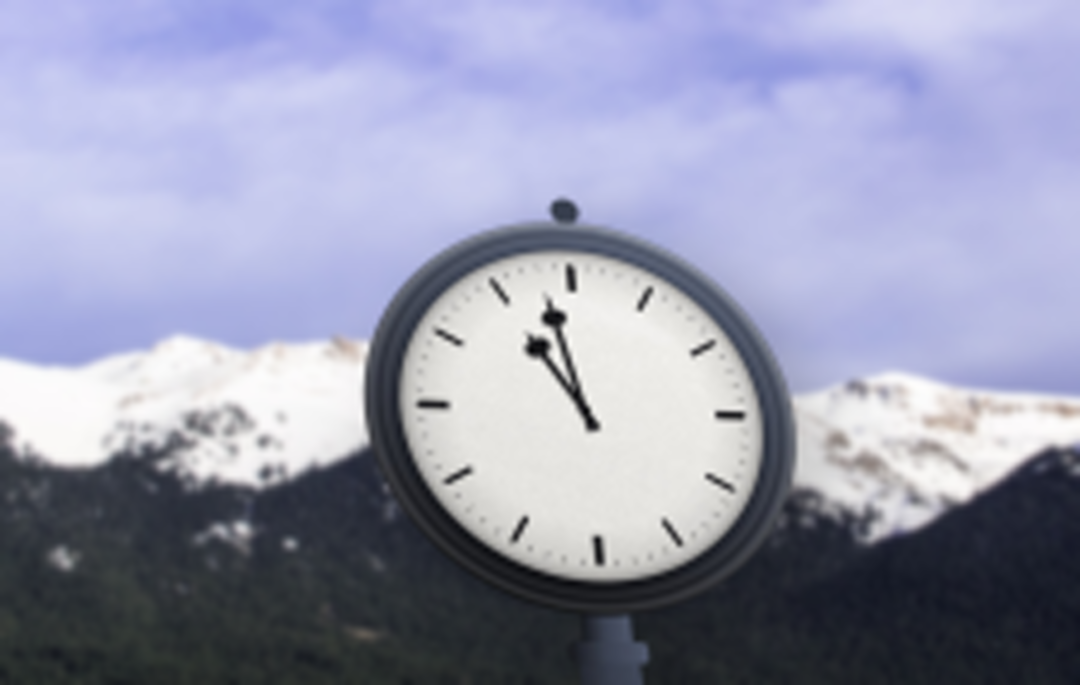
10:58
